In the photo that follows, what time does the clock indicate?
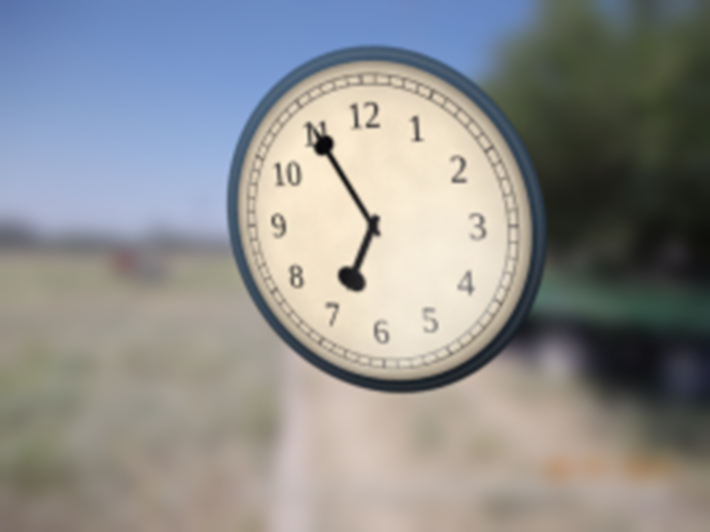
6:55
